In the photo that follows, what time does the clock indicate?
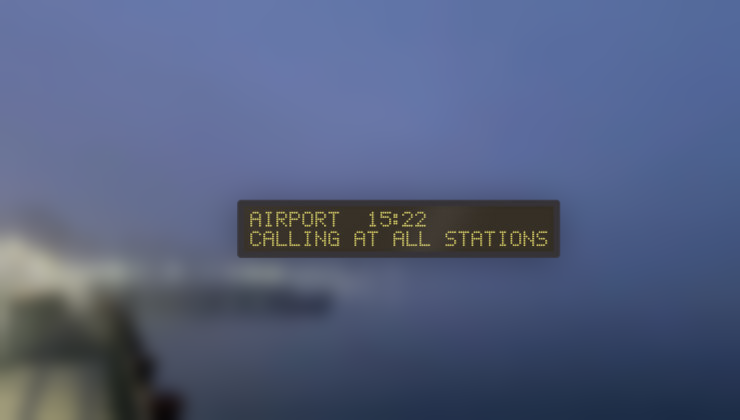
15:22
